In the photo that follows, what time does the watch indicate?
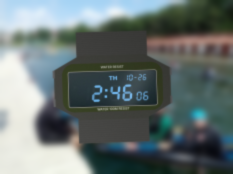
2:46
